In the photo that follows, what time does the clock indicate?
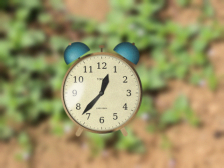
12:37
